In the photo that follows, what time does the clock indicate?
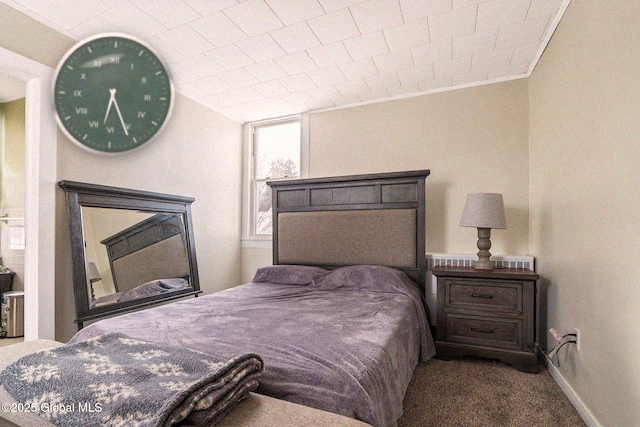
6:26
